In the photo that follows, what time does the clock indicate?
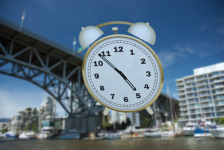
4:53
